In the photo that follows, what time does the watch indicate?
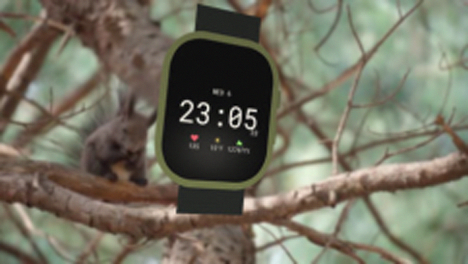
23:05
